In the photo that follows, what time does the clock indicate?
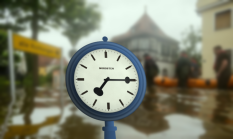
7:15
